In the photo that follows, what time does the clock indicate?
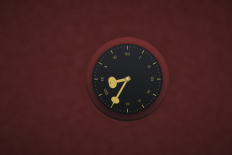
8:35
